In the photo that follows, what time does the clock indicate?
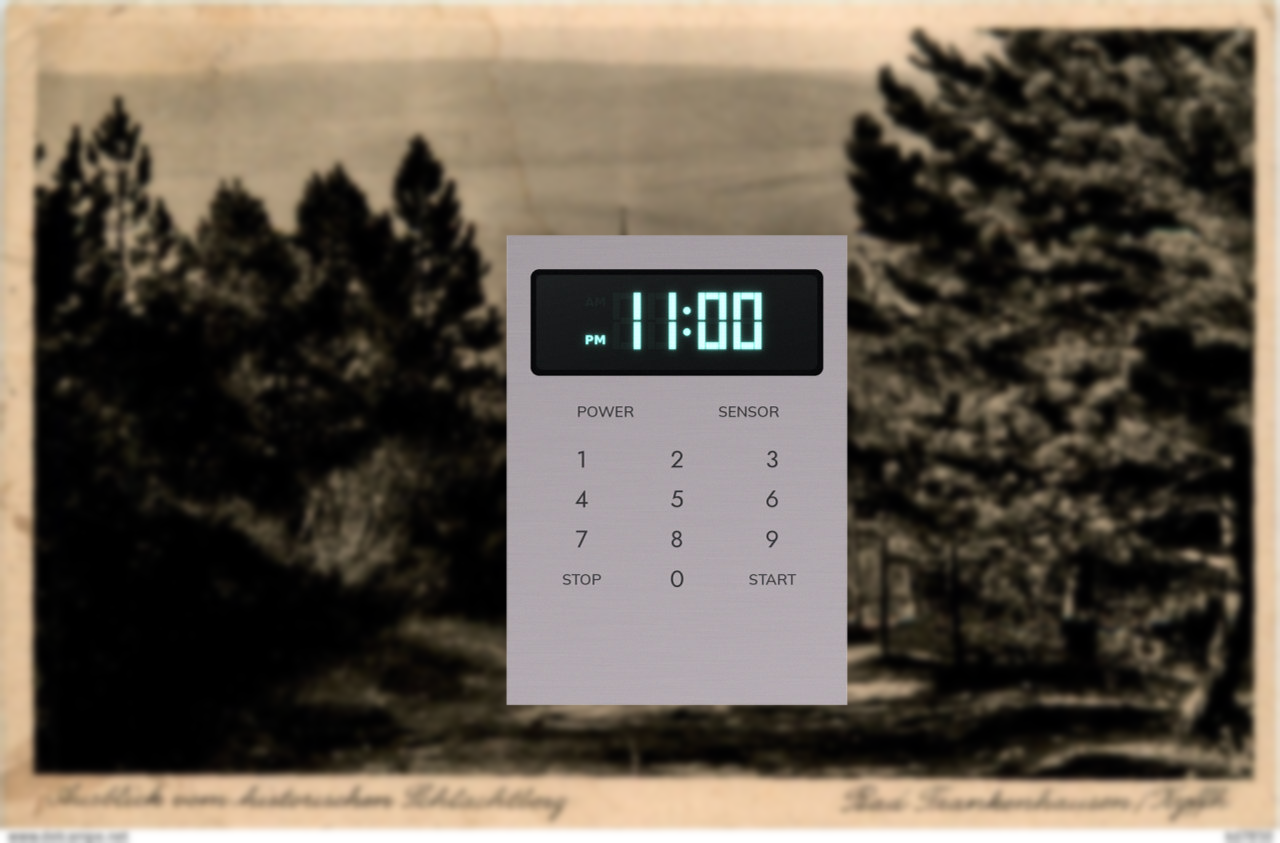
11:00
